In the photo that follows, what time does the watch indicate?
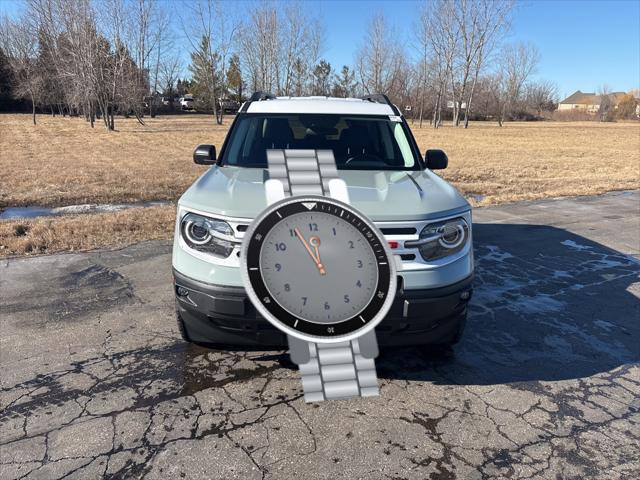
11:56
